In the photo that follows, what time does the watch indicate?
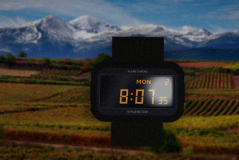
8:07:35
